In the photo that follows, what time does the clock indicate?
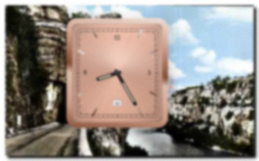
8:25
